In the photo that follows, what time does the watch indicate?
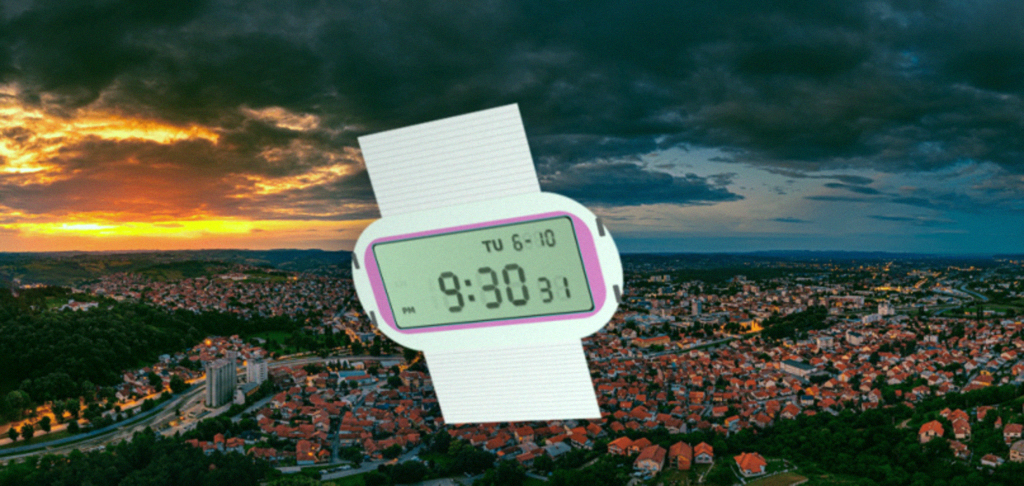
9:30:31
